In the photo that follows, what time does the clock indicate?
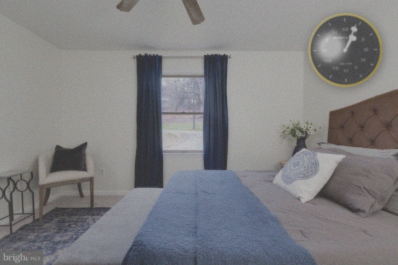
1:04
